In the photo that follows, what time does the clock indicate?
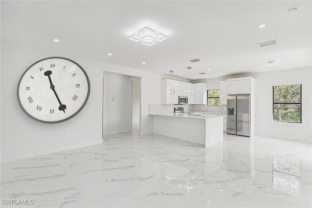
11:26
